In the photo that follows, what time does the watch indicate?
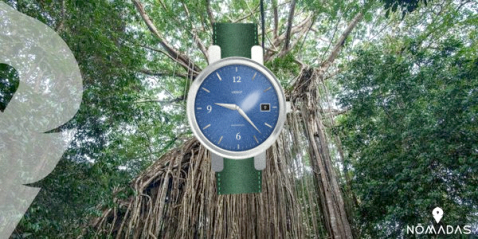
9:23
